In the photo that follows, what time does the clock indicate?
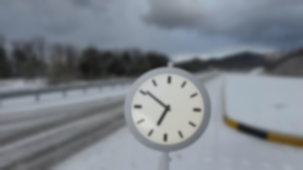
6:51
